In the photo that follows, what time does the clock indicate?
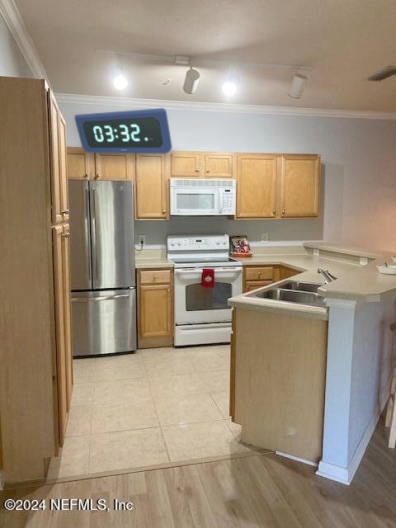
3:32
